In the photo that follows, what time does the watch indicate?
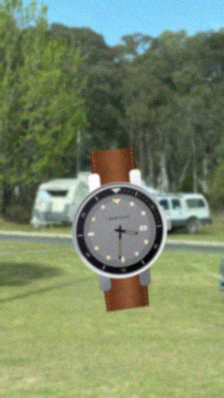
3:31
